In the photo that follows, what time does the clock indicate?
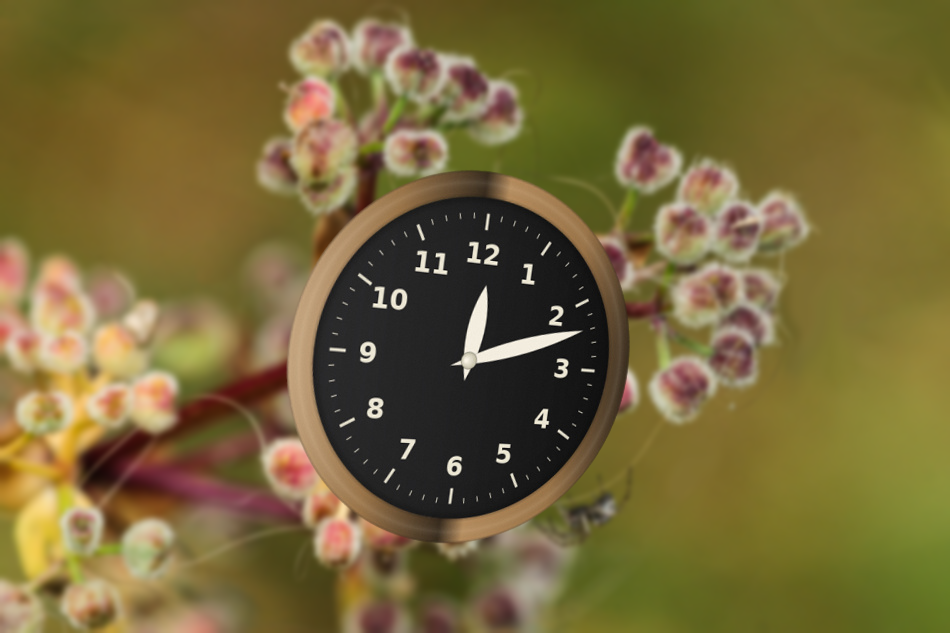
12:12
